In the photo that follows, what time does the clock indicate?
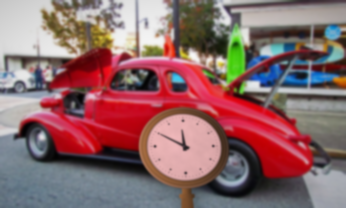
11:50
